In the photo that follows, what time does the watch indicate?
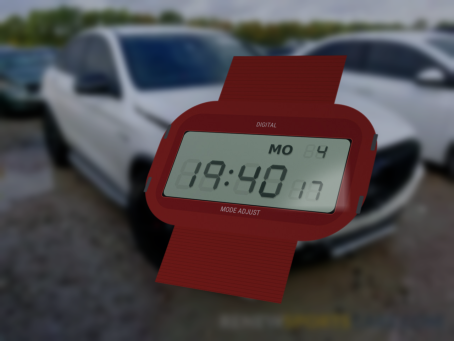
19:40:17
